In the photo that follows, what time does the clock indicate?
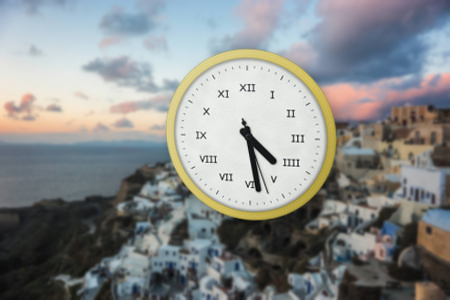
4:28:27
